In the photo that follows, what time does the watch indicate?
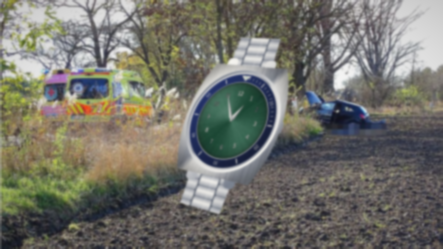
12:55
